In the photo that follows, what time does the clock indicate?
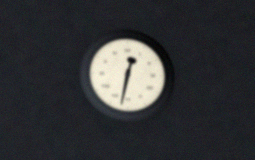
12:32
